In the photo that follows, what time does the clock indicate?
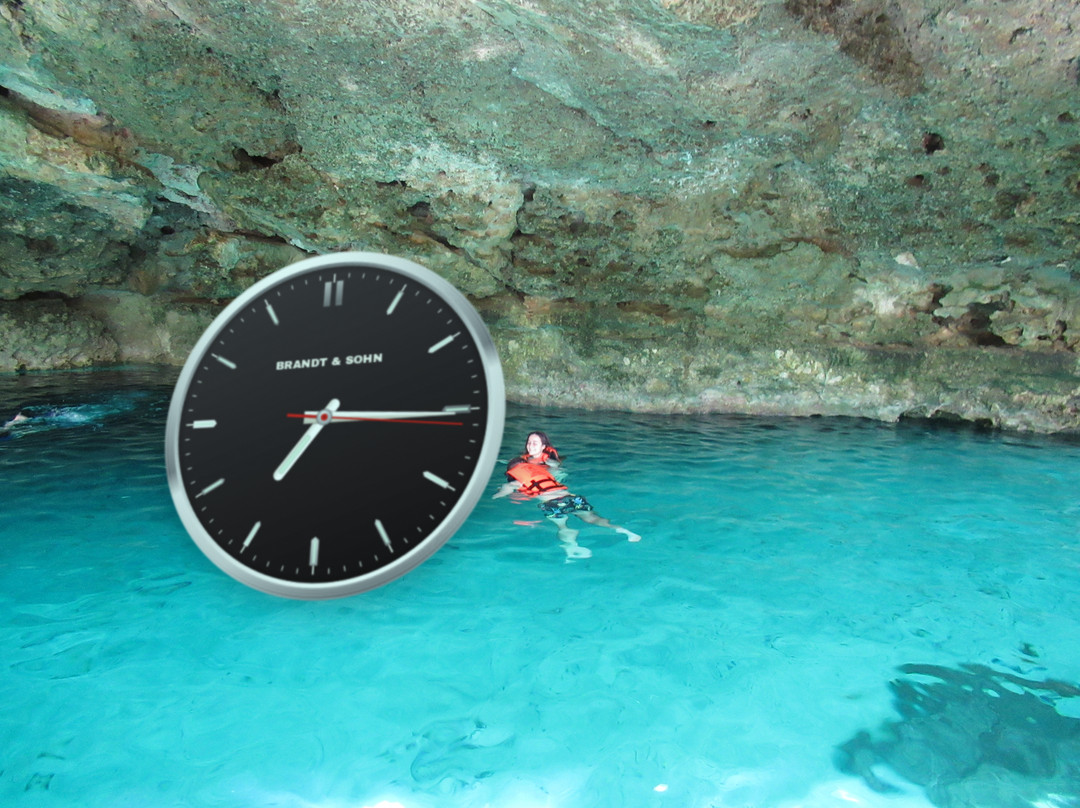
7:15:16
